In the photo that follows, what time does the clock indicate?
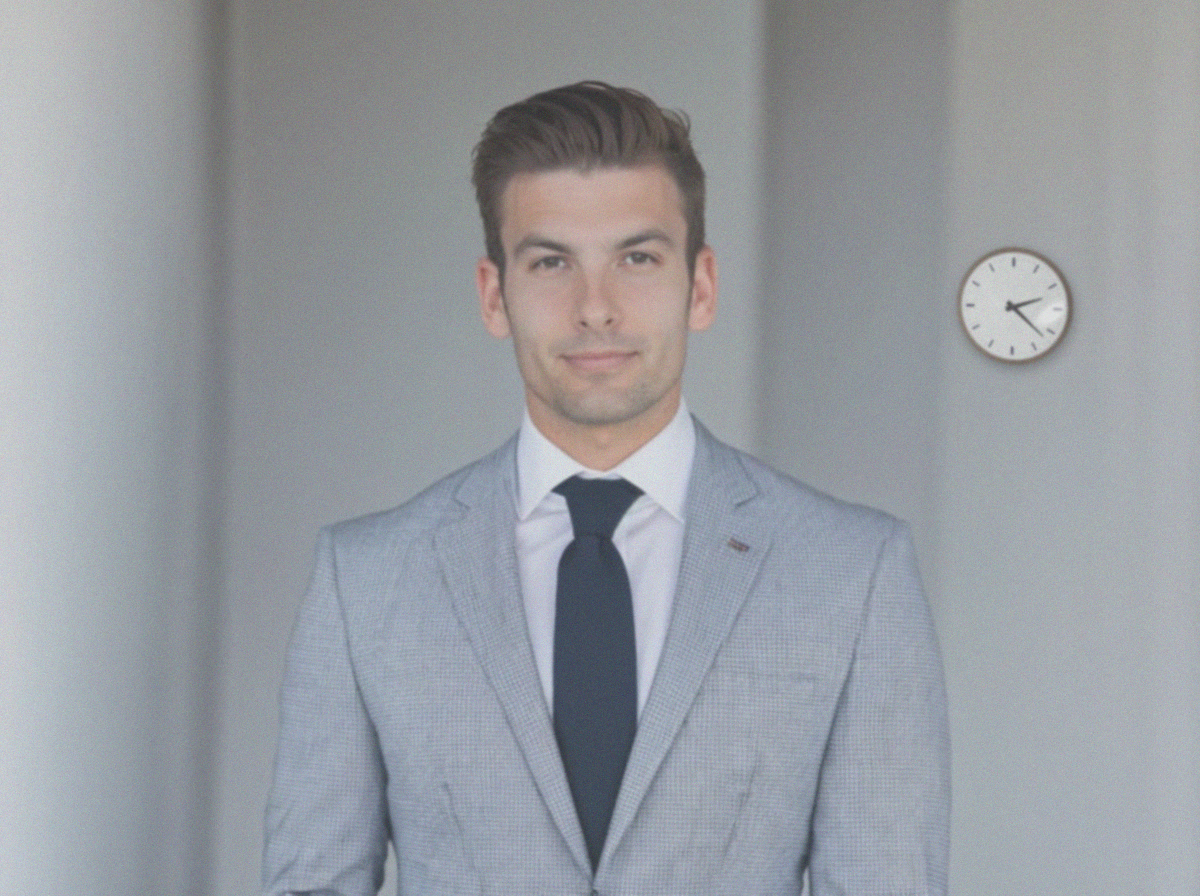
2:22
